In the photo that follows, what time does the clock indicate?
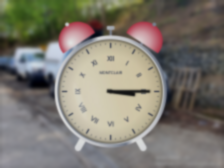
3:15
